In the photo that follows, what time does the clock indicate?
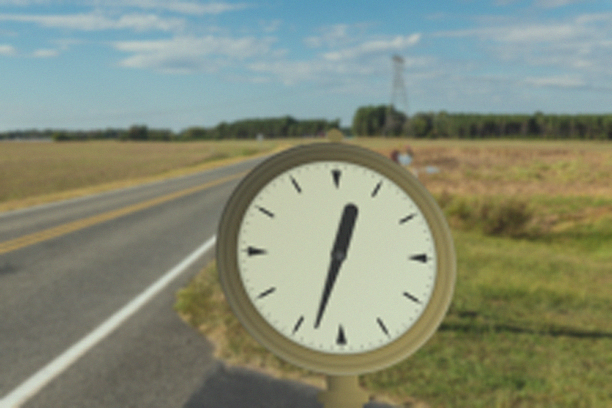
12:33
